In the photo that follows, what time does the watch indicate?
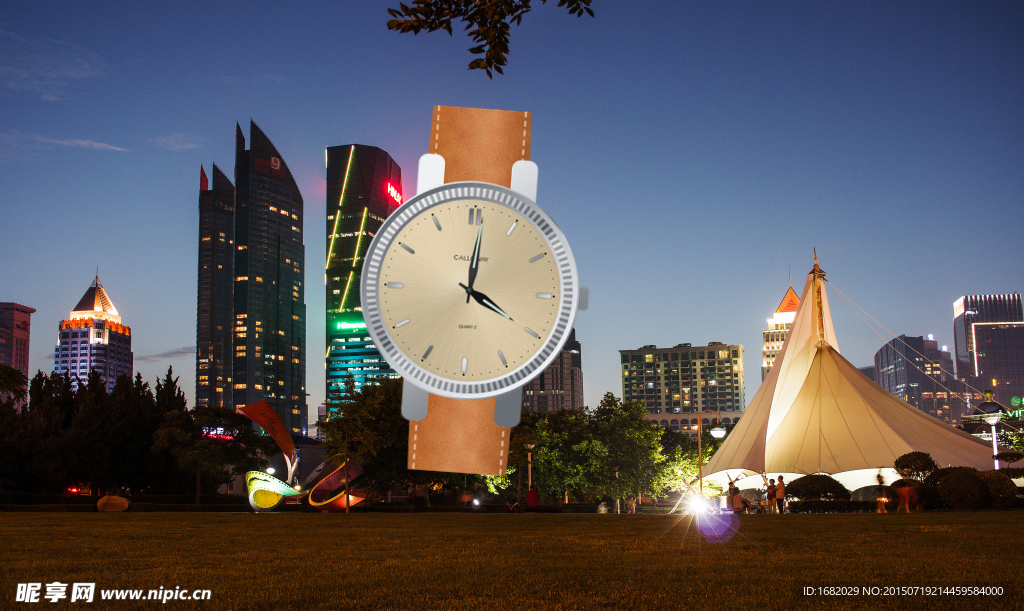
4:01
